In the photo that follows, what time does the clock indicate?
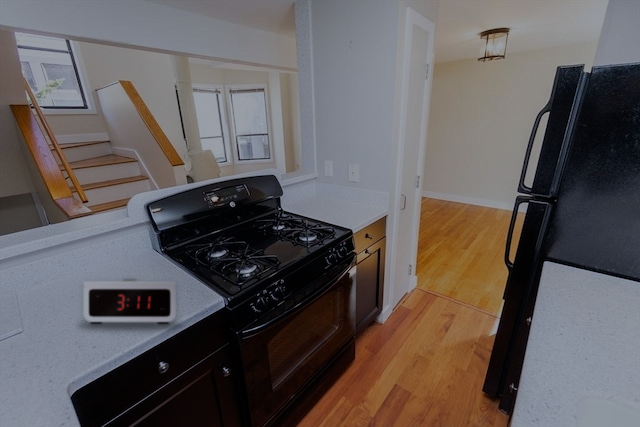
3:11
